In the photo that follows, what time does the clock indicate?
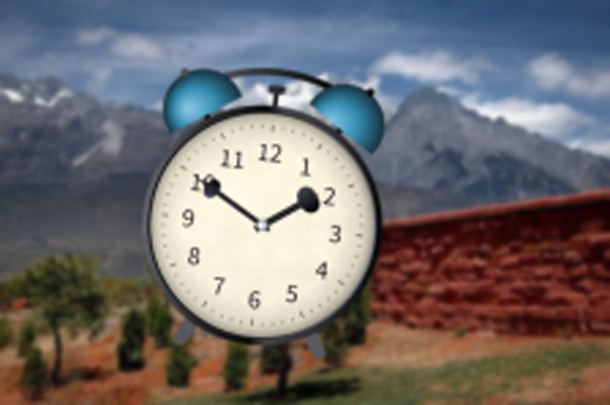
1:50
